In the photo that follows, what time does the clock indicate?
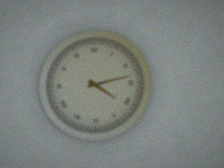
4:13
